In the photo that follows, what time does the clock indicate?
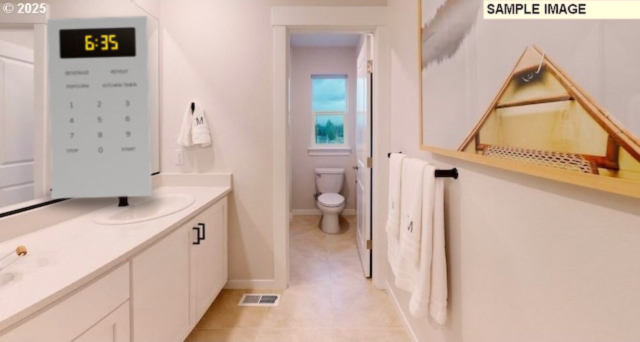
6:35
